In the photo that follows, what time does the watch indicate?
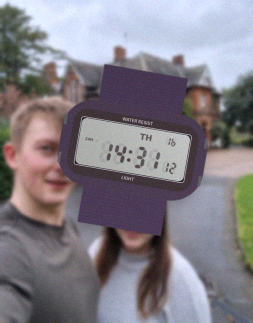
14:31:12
